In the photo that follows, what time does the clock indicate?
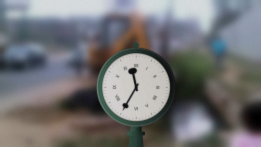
11:35
